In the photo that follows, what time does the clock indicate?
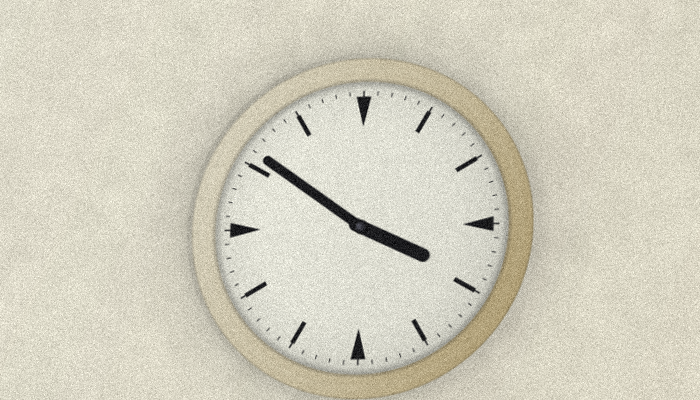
3:51
